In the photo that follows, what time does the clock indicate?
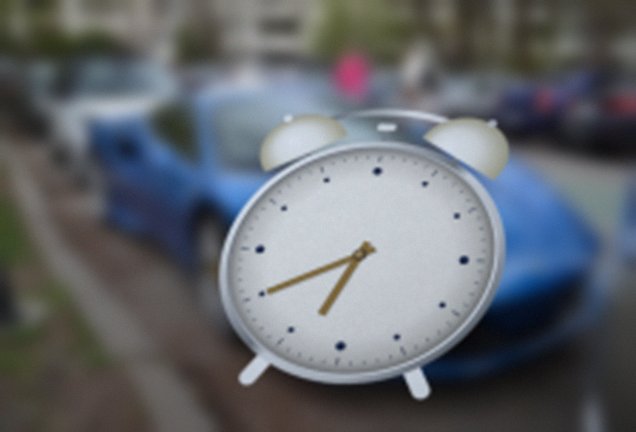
6:40
